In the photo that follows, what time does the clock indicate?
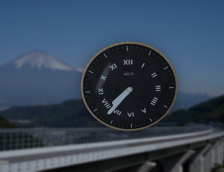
7:37
